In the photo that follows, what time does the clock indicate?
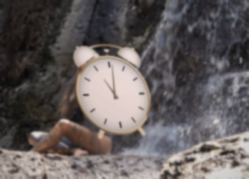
11:01
